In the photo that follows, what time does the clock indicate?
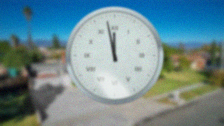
11:58
